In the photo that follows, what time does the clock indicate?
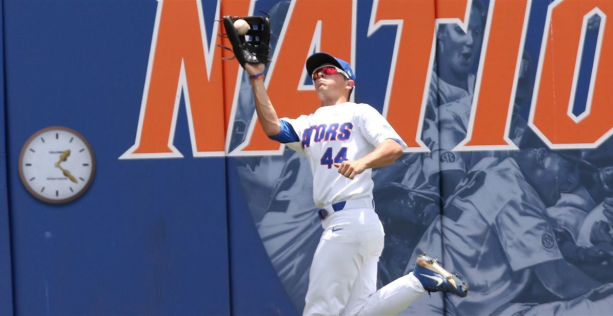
1:22
